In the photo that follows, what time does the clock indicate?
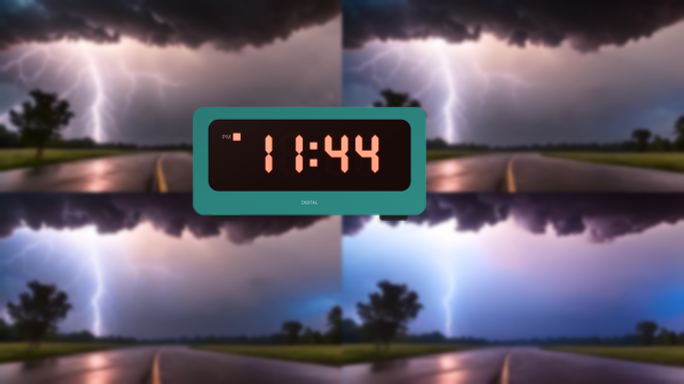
11:44
